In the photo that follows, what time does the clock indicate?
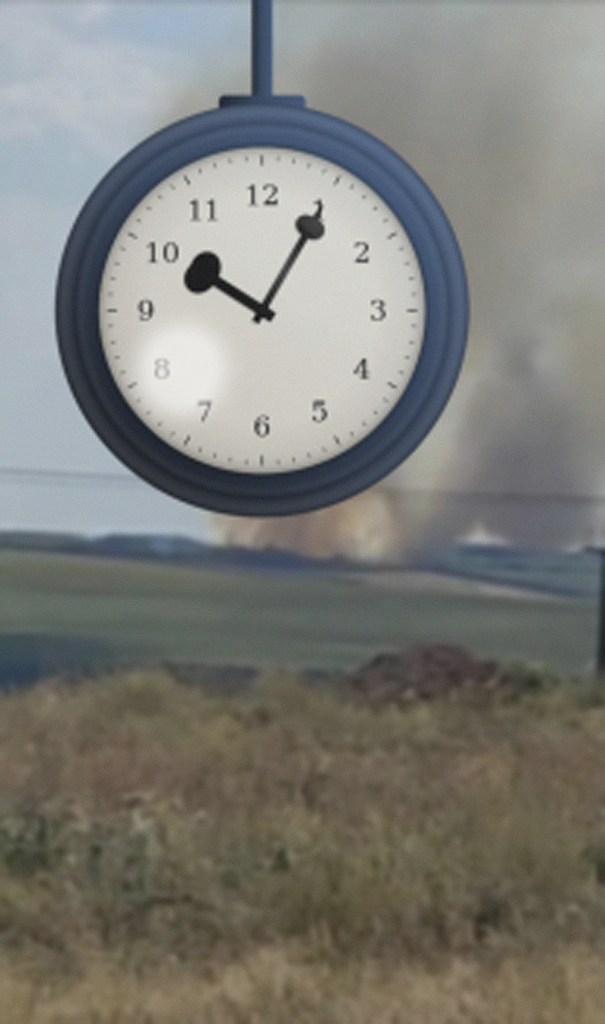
10:05
